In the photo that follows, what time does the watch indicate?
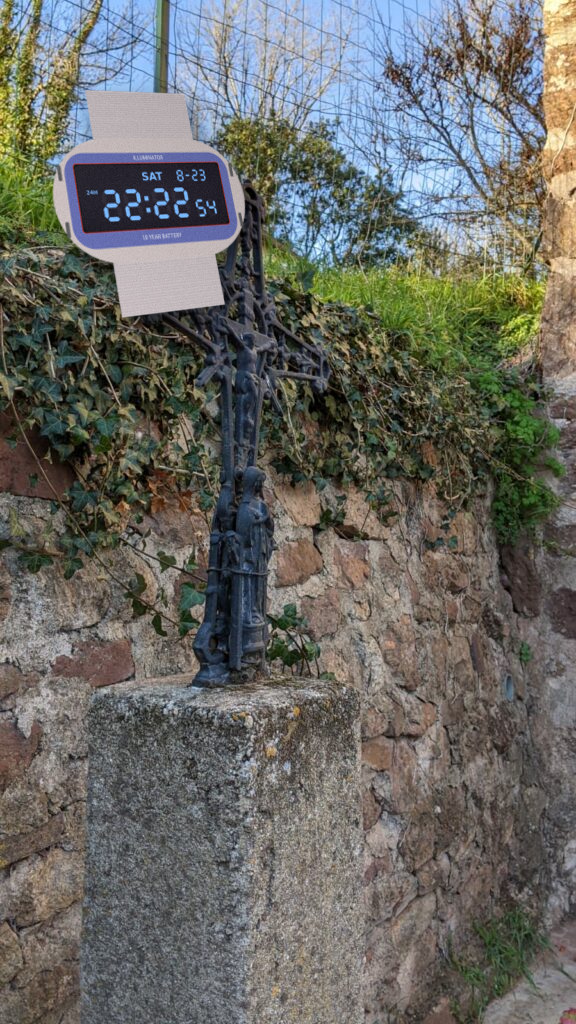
22:22:54
